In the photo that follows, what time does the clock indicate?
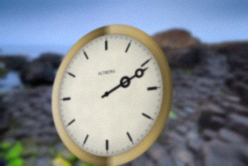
2:11
